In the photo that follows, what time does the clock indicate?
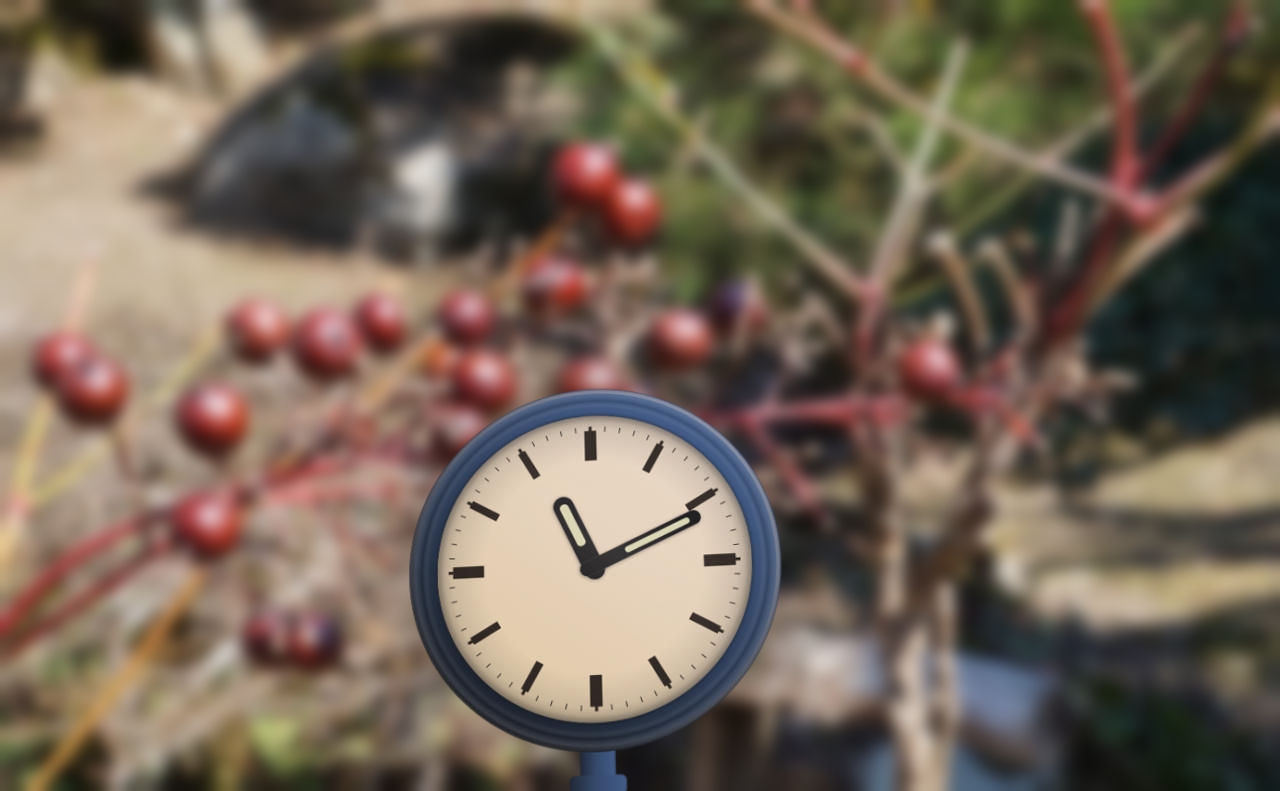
11:11
